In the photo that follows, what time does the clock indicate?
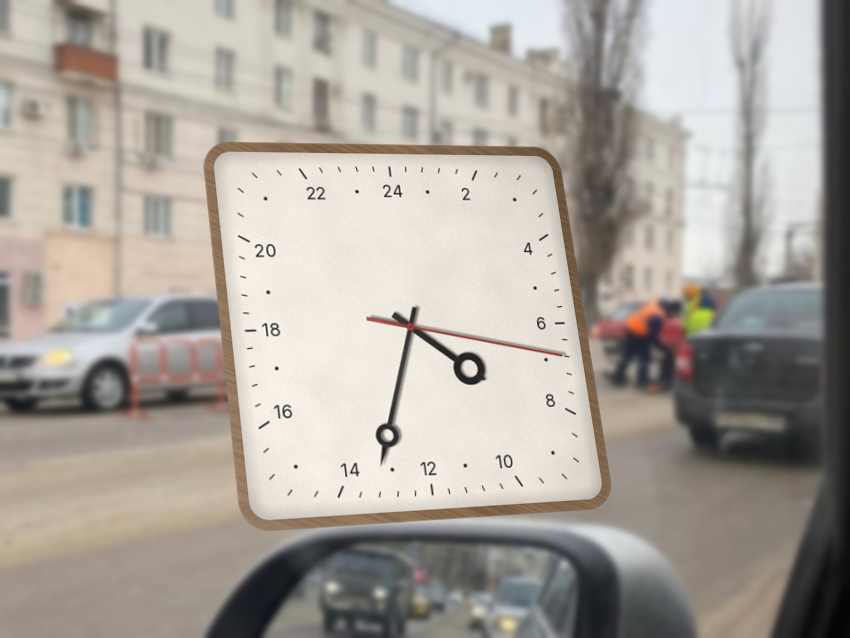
8:33:17
